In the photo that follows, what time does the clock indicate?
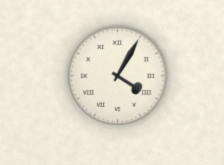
4:05
